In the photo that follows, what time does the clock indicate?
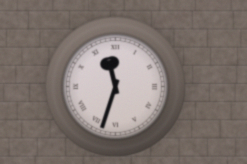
11:33
